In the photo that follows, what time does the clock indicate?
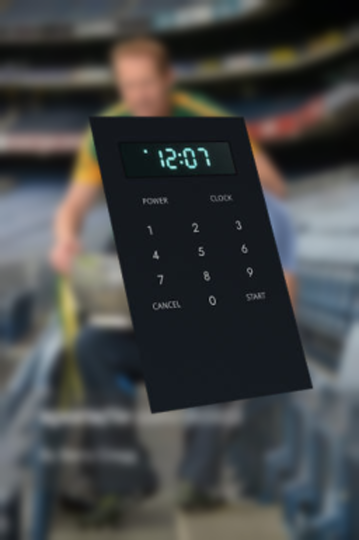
12:07
